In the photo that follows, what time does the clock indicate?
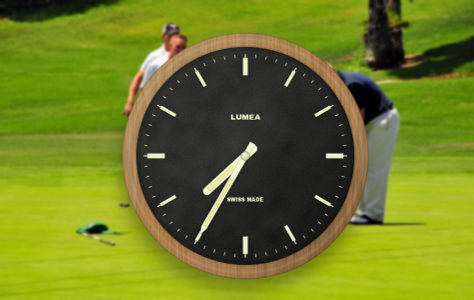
7:35
